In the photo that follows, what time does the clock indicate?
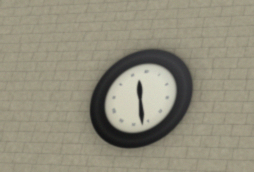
11:27
